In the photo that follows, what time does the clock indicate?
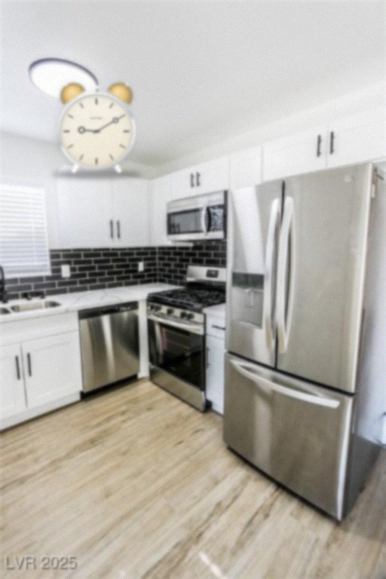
9:10
